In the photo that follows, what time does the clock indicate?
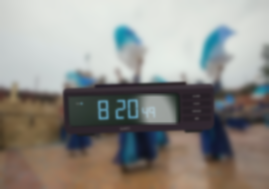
8:20
